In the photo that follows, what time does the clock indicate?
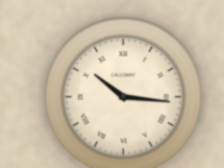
10:16
